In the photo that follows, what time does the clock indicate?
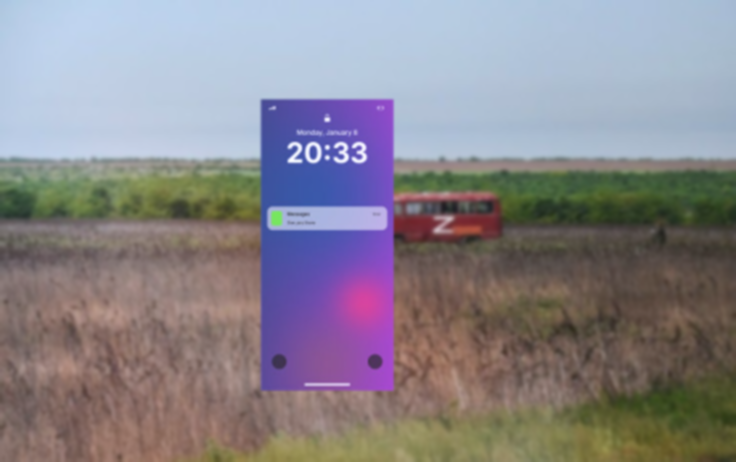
20:33
